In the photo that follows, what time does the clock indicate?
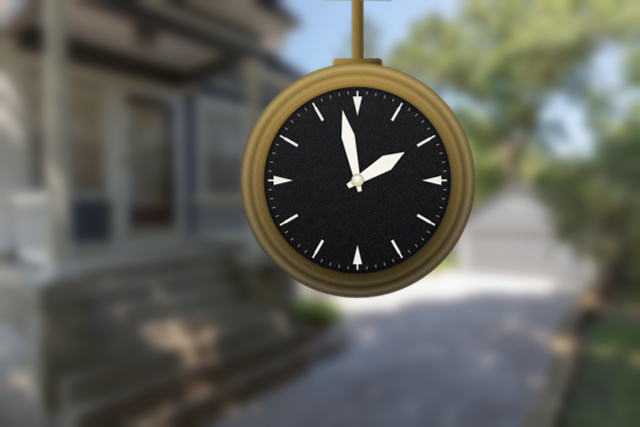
1:58
